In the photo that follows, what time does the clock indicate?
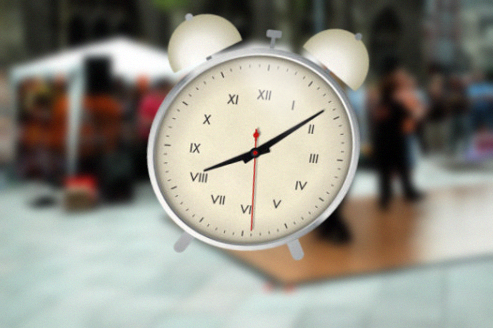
8:08:29
